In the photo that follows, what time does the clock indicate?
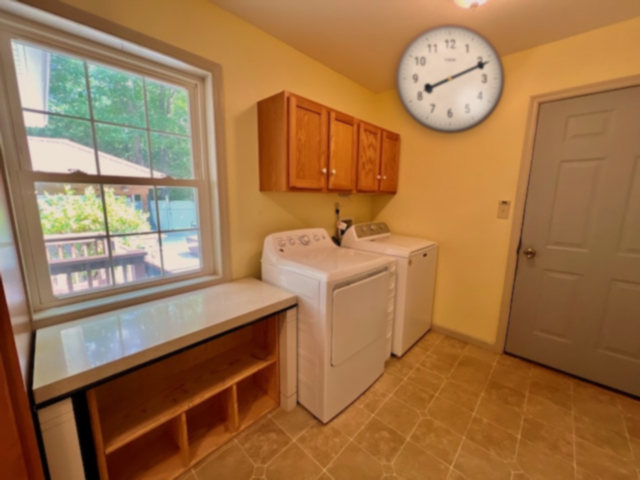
8:11
